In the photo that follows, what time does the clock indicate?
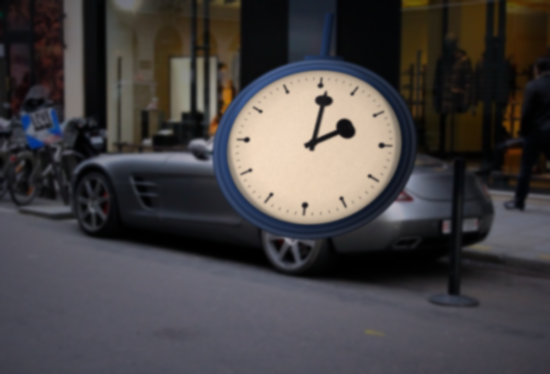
2:01
